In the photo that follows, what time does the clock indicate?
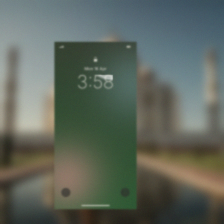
3:58
